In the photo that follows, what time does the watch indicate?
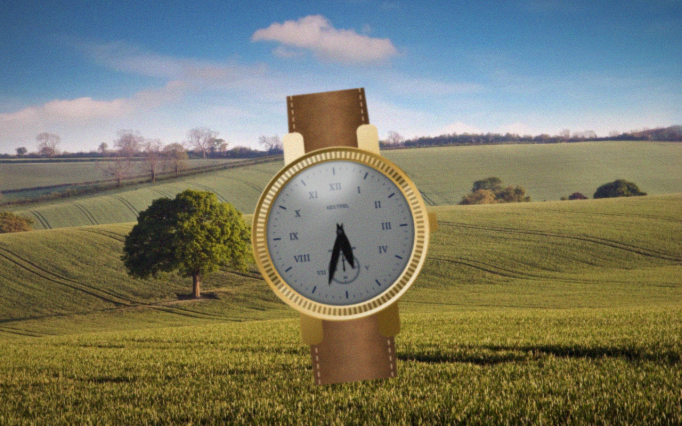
5:33
